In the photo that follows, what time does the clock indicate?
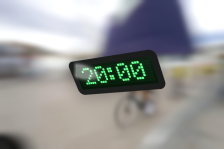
20:00
